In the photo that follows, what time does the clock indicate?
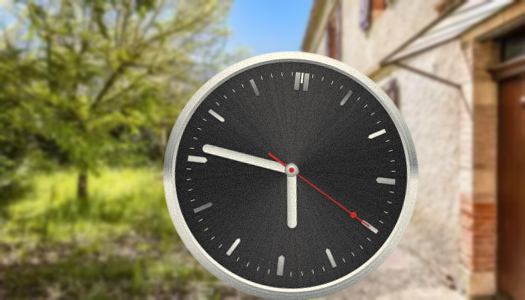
5:46:20
